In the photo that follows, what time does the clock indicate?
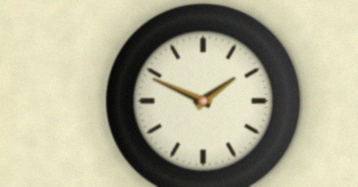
1:49
